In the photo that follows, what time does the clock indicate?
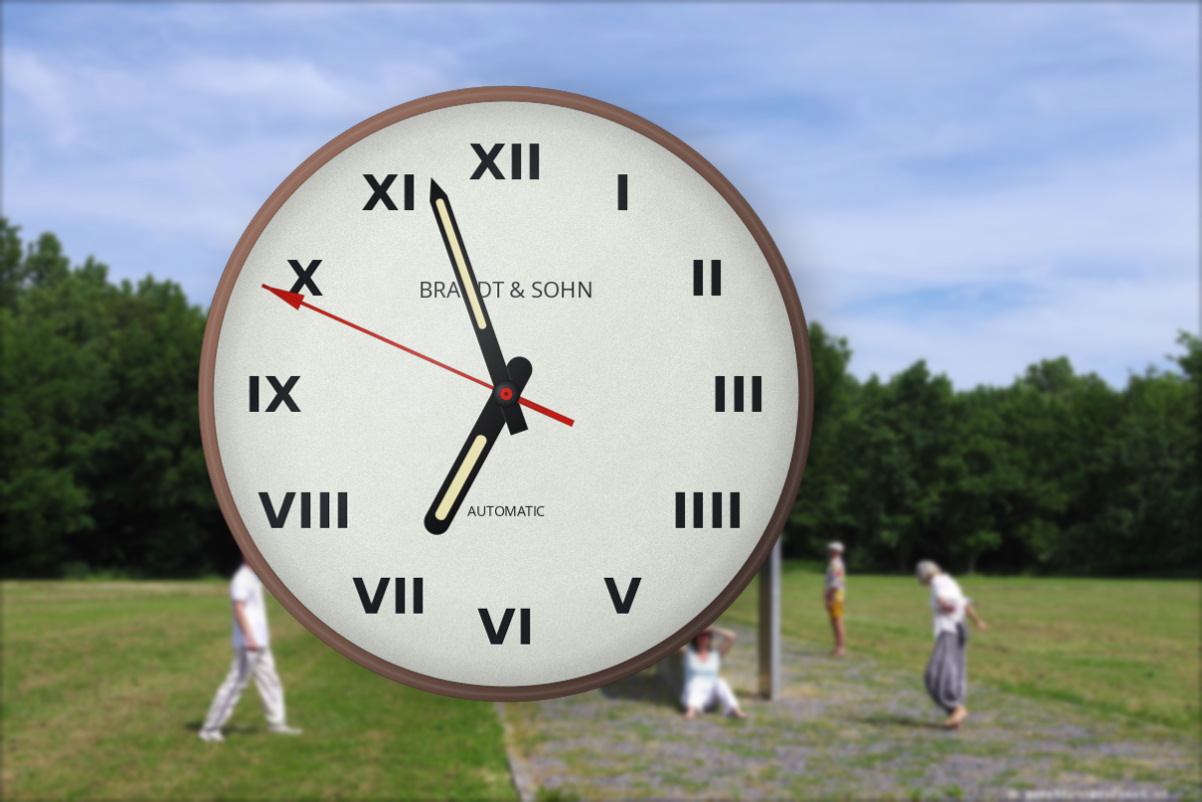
6:56:49
